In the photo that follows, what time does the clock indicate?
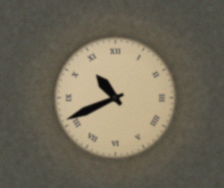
10:41
